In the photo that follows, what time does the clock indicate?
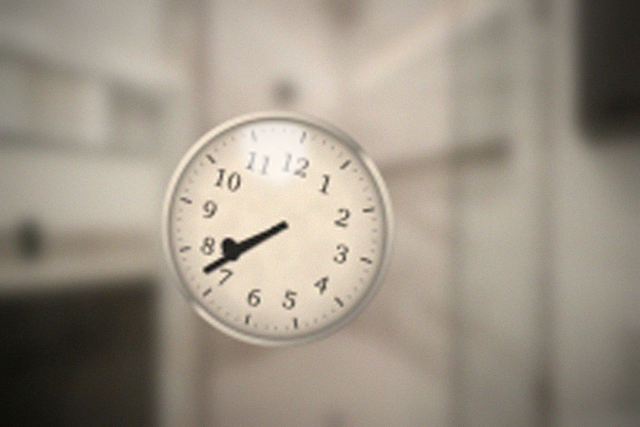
7:37
